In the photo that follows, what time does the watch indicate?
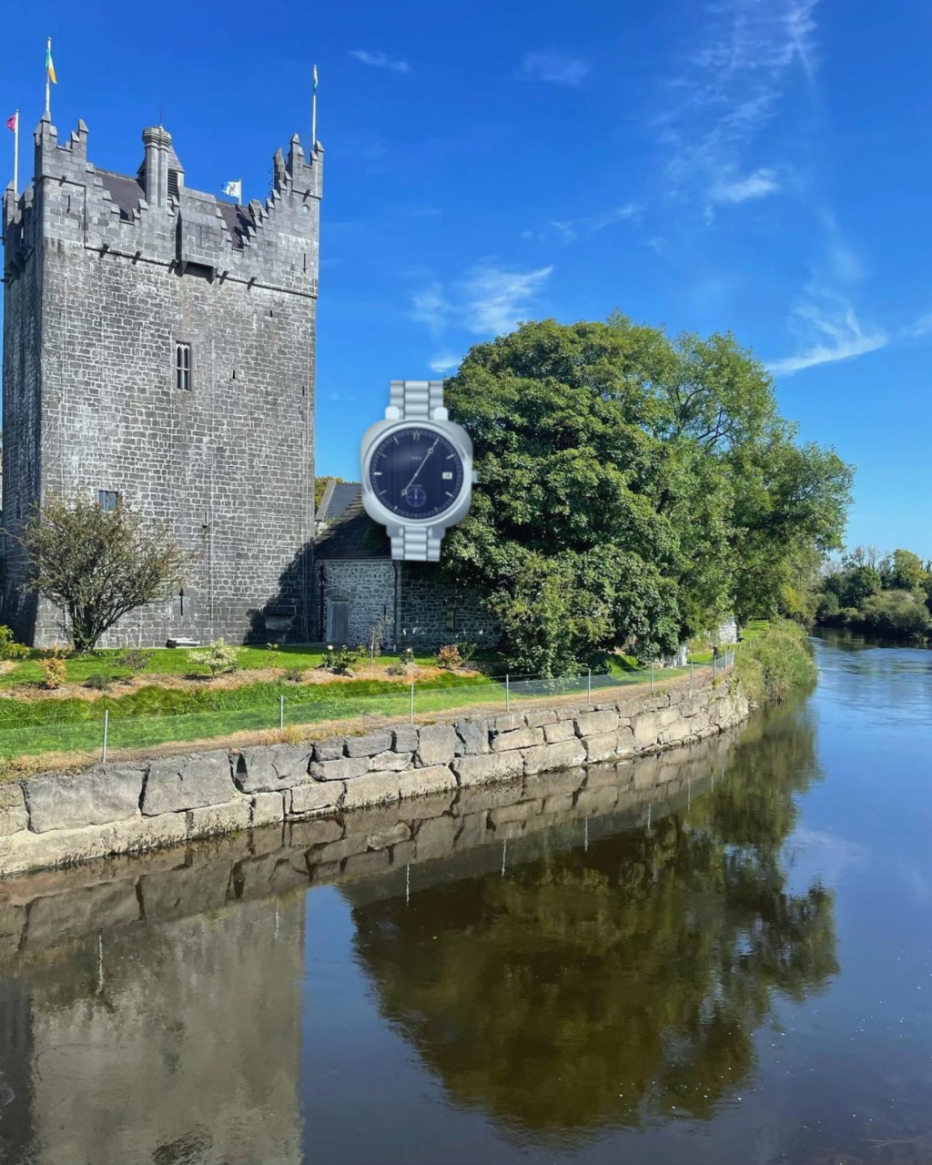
7:05
